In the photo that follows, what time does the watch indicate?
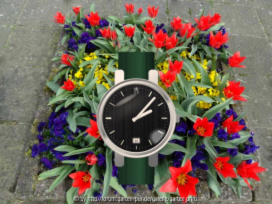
2:07
